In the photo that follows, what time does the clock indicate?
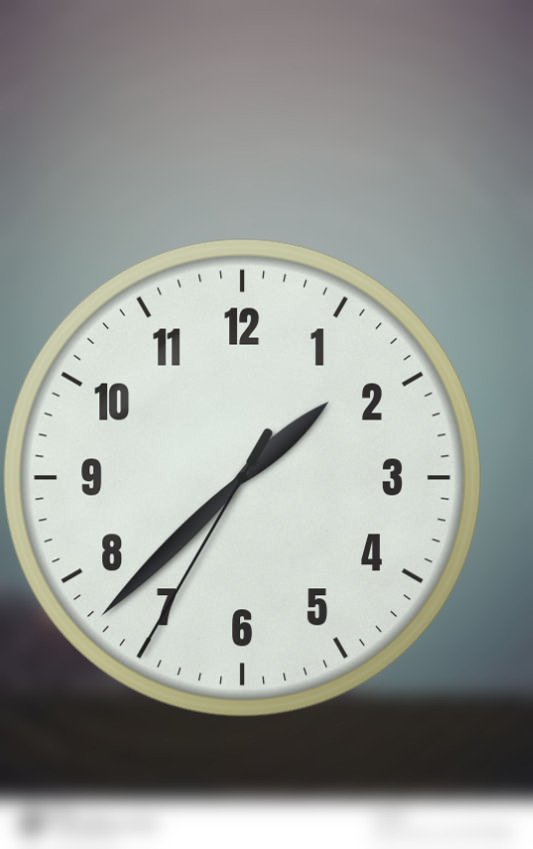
1:37:35
